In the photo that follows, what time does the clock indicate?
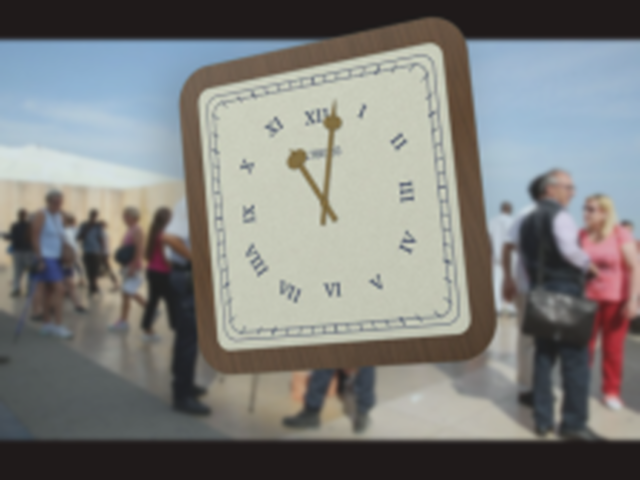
11:02
